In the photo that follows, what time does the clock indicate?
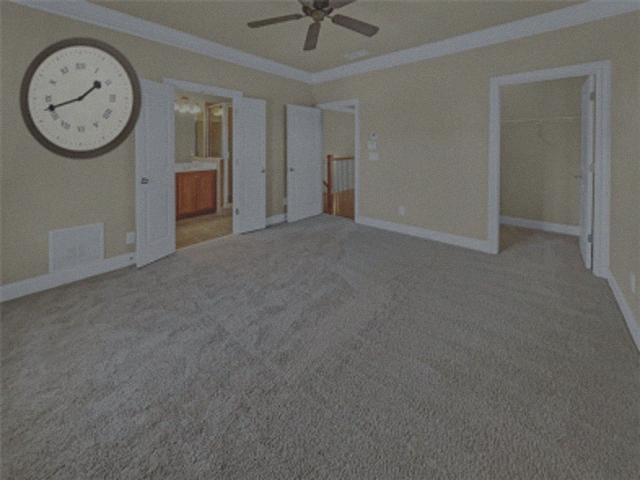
1:42
